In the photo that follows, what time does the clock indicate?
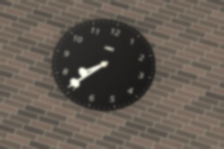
7:36
